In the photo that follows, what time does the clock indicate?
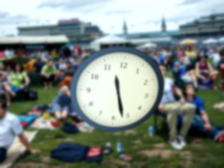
11:27
